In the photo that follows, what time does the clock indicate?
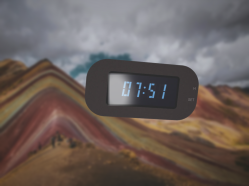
7:51
